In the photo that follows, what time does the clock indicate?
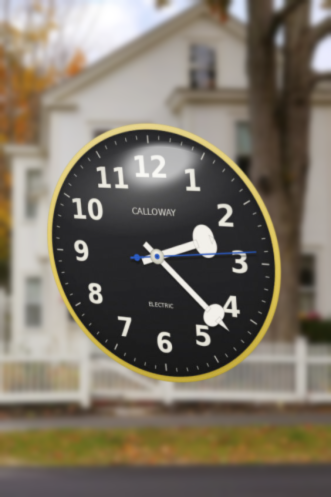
2:22:14
